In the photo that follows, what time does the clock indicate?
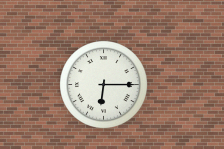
6:15
